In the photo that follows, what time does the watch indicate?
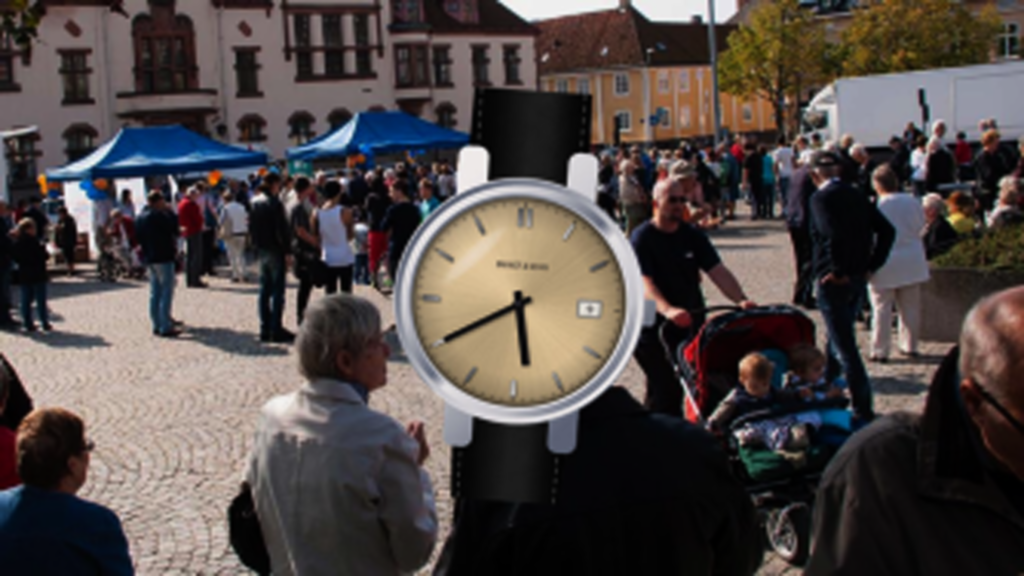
5:40
